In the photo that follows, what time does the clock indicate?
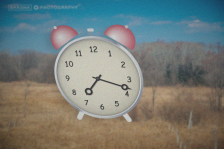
7:18
